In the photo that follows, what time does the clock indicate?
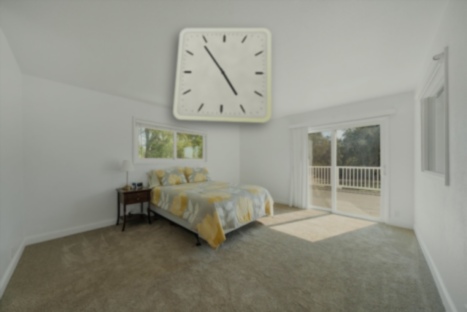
4:54
